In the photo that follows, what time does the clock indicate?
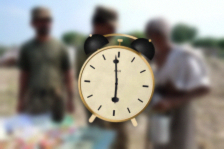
5:59
